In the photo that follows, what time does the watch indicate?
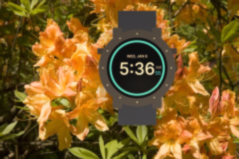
5:36
